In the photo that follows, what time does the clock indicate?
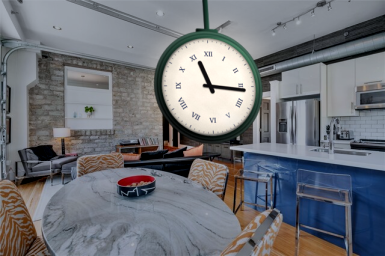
11:16
